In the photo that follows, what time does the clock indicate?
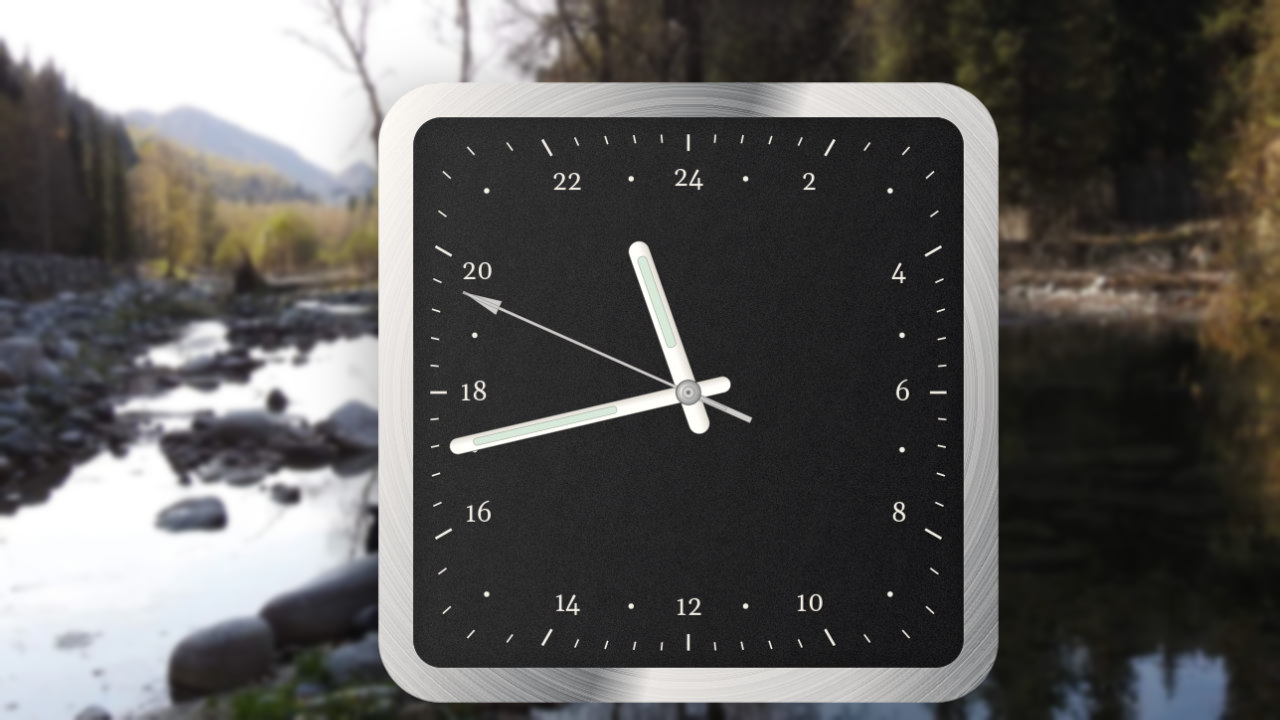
22:42:49
